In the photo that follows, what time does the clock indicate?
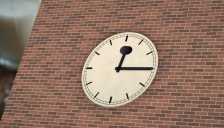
12:15
